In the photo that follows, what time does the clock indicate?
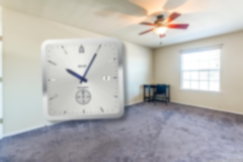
10:05
